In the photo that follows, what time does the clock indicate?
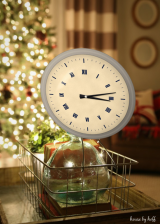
3:13
